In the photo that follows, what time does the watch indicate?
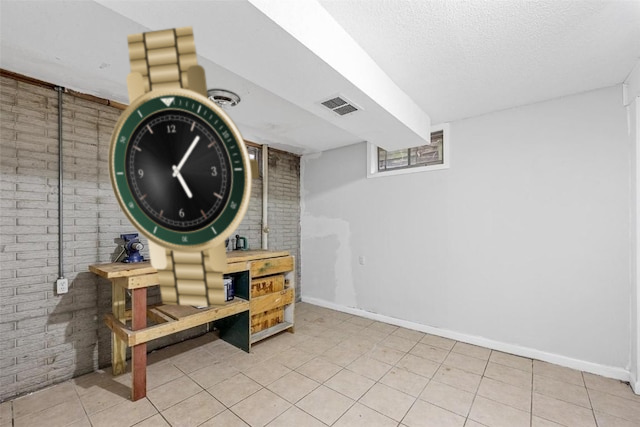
5:07
